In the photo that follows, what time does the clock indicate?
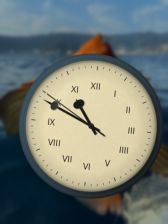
10:48:50
